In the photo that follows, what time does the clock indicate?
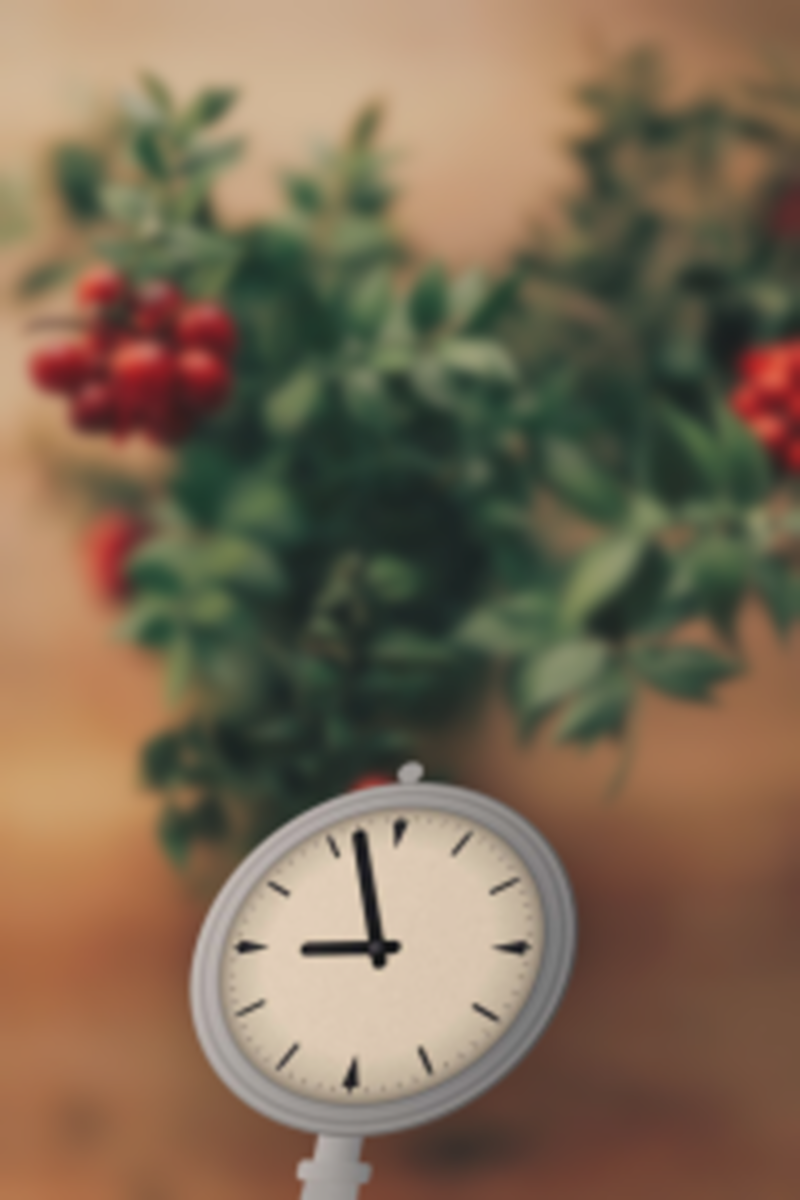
8:57
